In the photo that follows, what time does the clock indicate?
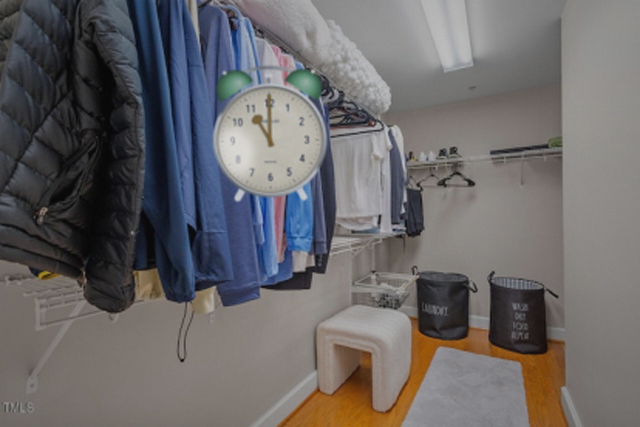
11:00
